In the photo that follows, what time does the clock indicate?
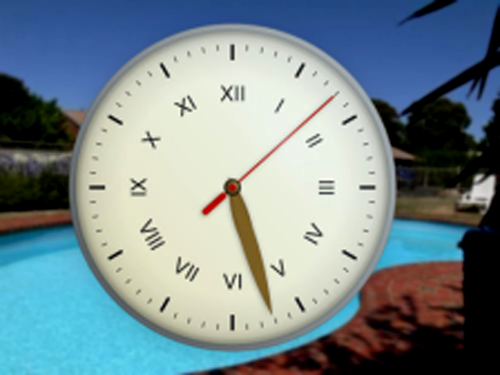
5:27:08
